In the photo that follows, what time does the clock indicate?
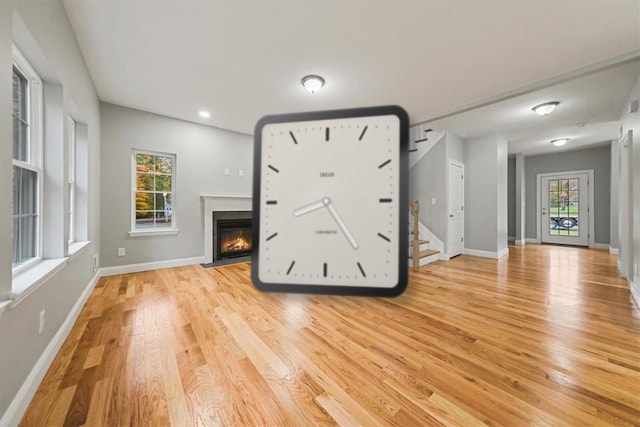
8:24
